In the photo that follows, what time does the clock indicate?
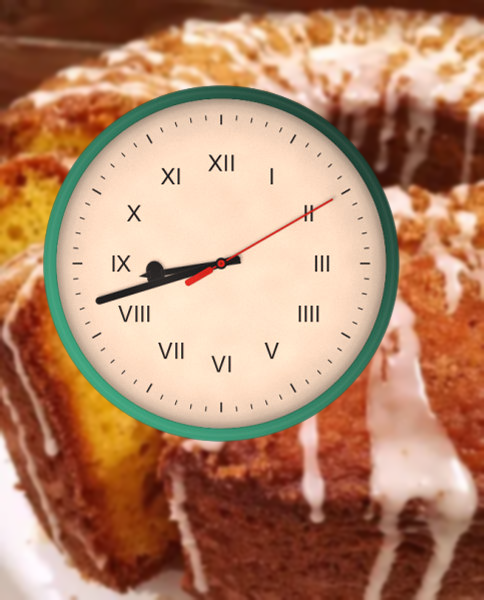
8:42:10
